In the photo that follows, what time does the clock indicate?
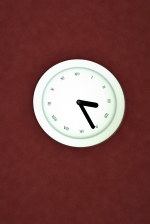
3:26
